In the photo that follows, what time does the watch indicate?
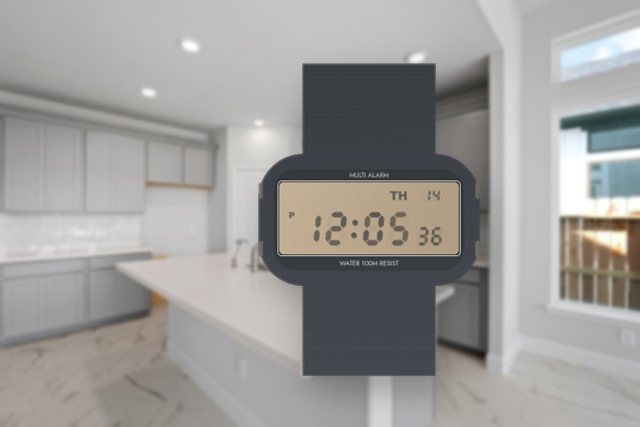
12:05:36
